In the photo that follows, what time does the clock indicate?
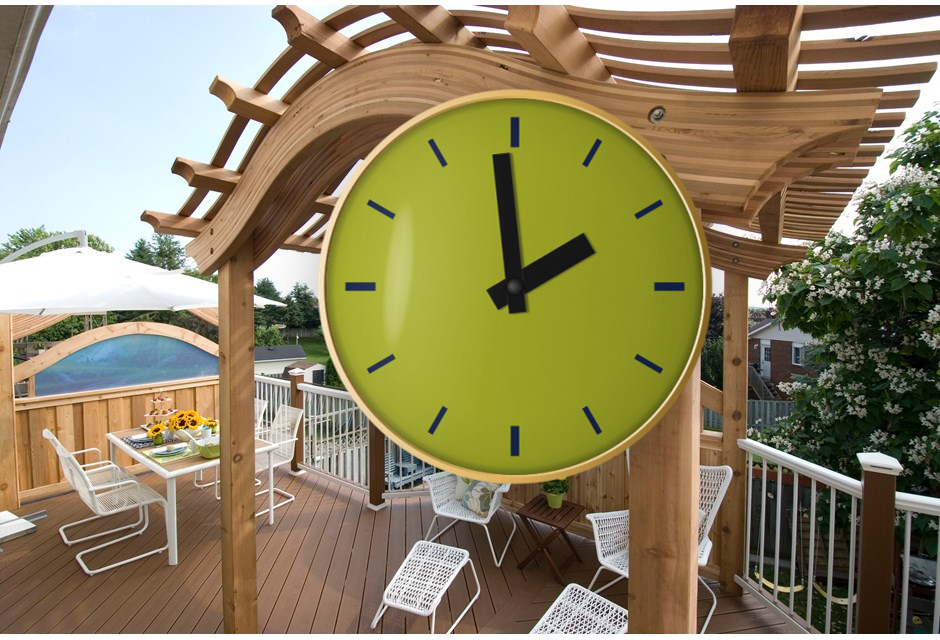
1:59
